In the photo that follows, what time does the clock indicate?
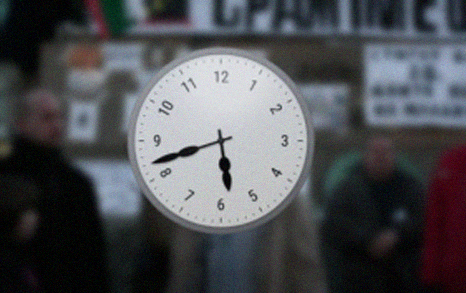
5:42
